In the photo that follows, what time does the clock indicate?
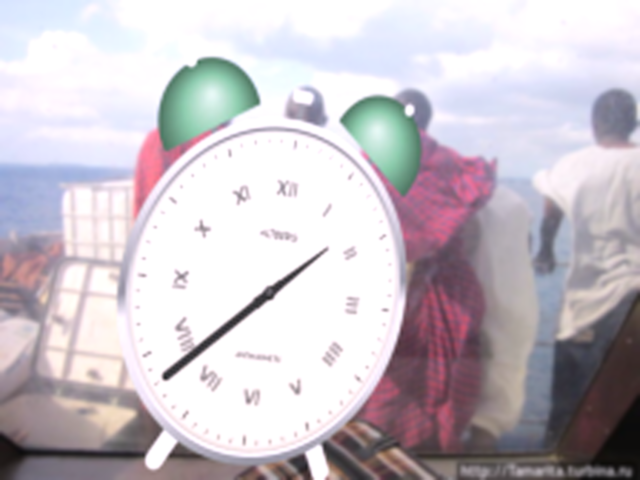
1:38
